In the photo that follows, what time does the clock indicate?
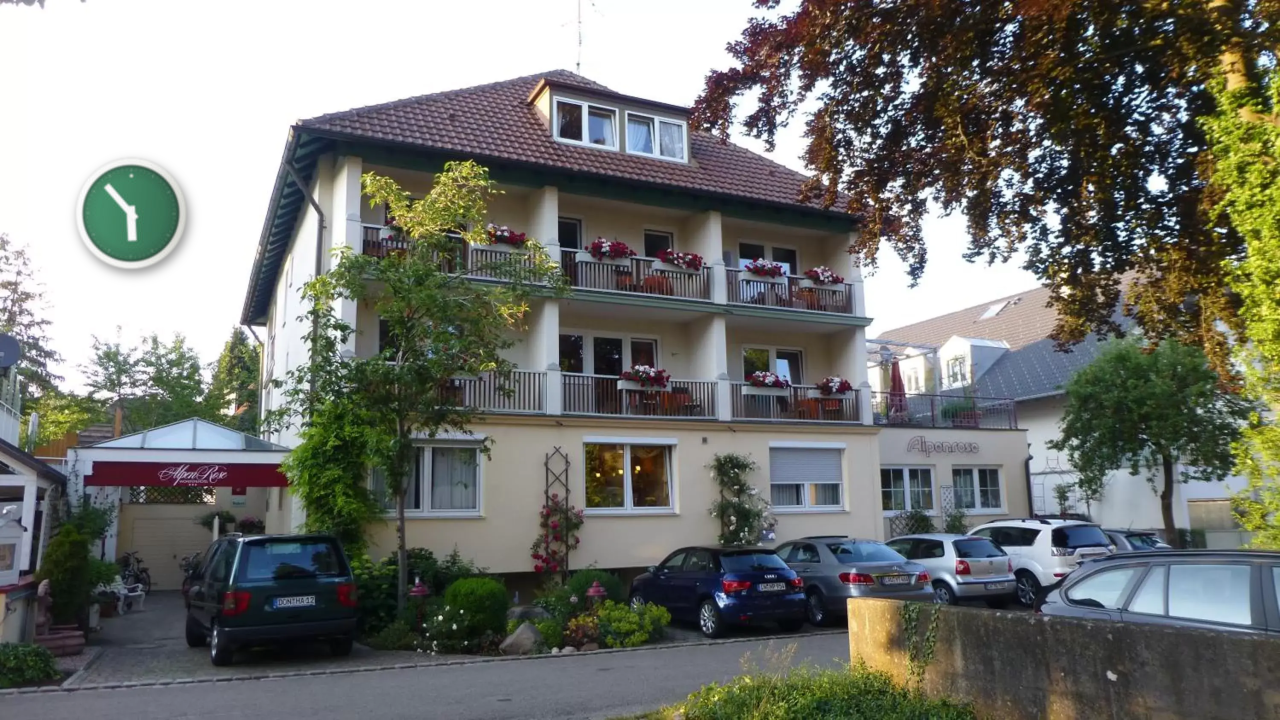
5:53
